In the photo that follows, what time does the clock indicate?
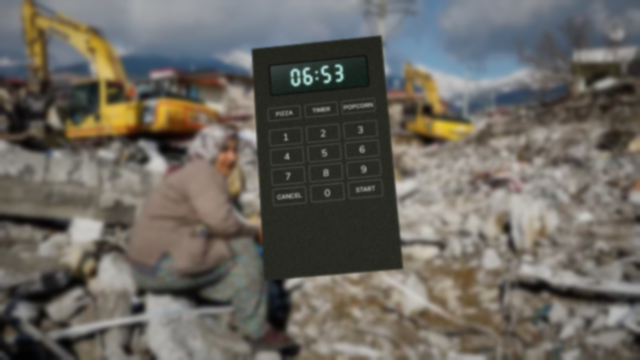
6:53
